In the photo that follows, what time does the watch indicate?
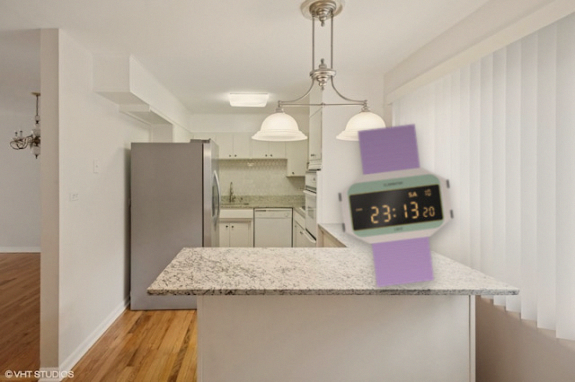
23:13:20
